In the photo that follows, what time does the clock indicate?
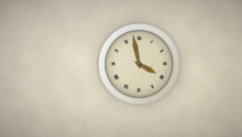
3:58
